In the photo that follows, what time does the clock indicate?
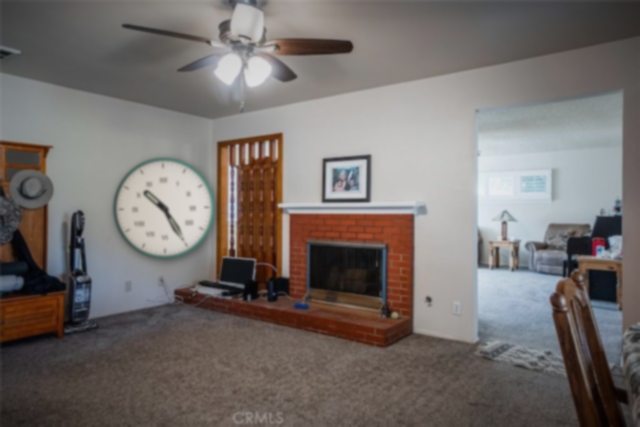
10:25
